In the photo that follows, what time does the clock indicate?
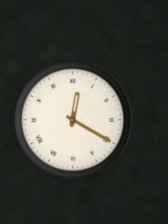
12:20
